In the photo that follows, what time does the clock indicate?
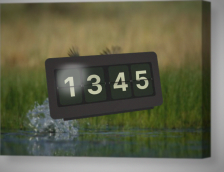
13:45
